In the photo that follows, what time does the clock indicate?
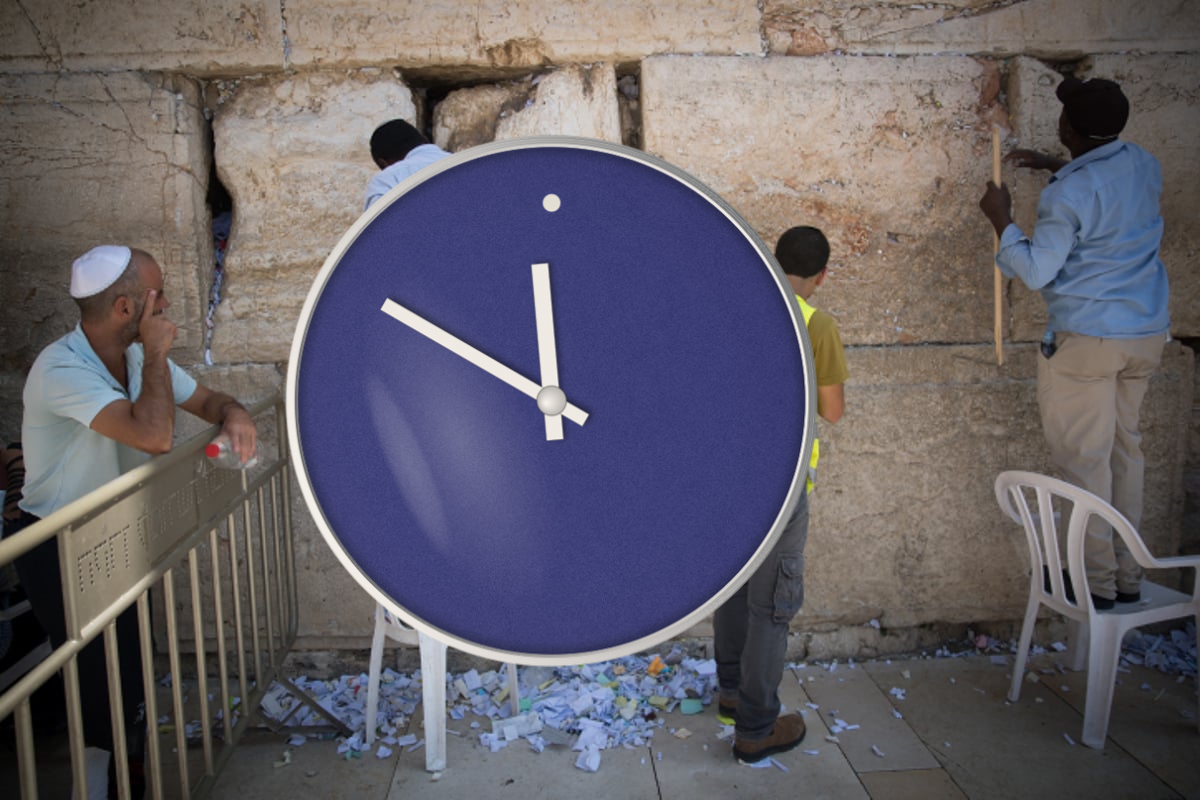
11:50
